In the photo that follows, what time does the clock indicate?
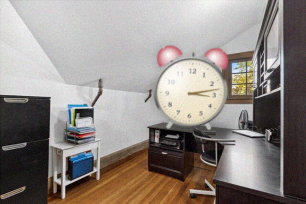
3:13
